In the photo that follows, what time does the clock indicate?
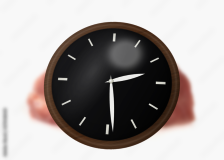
2:29
